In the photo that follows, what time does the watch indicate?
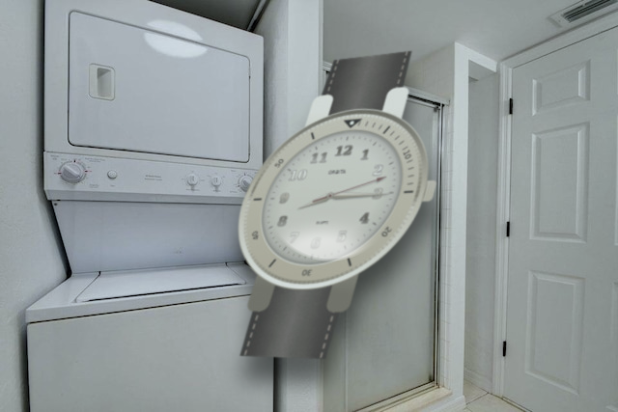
8:15:12
